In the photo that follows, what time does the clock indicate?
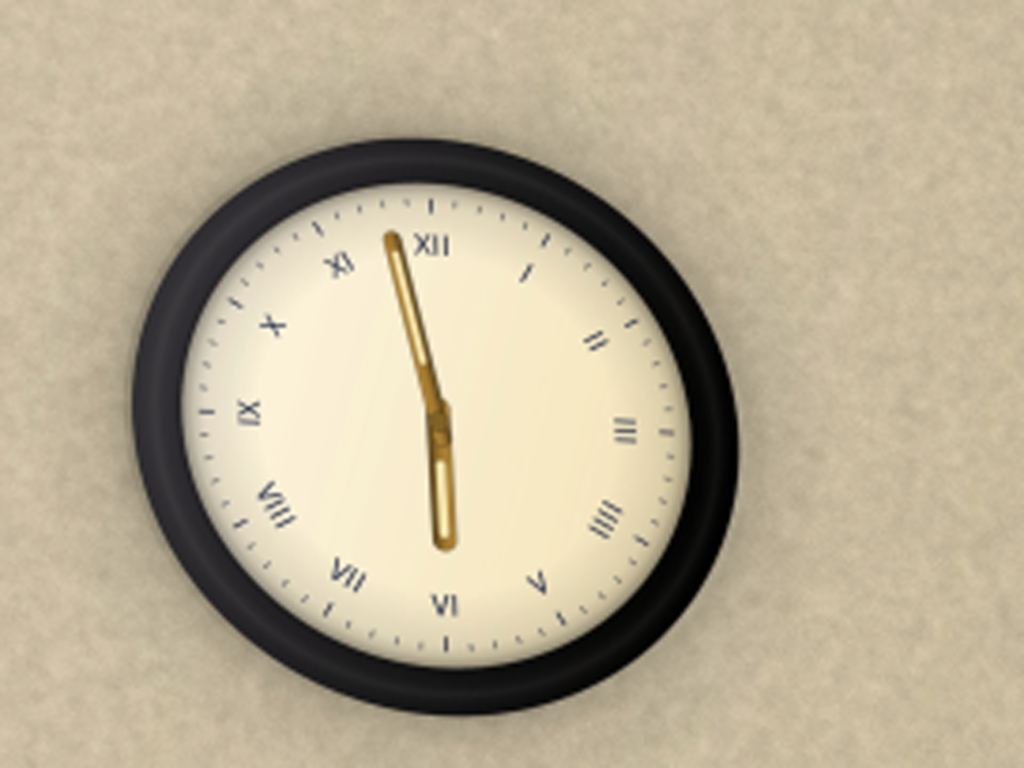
5:58
